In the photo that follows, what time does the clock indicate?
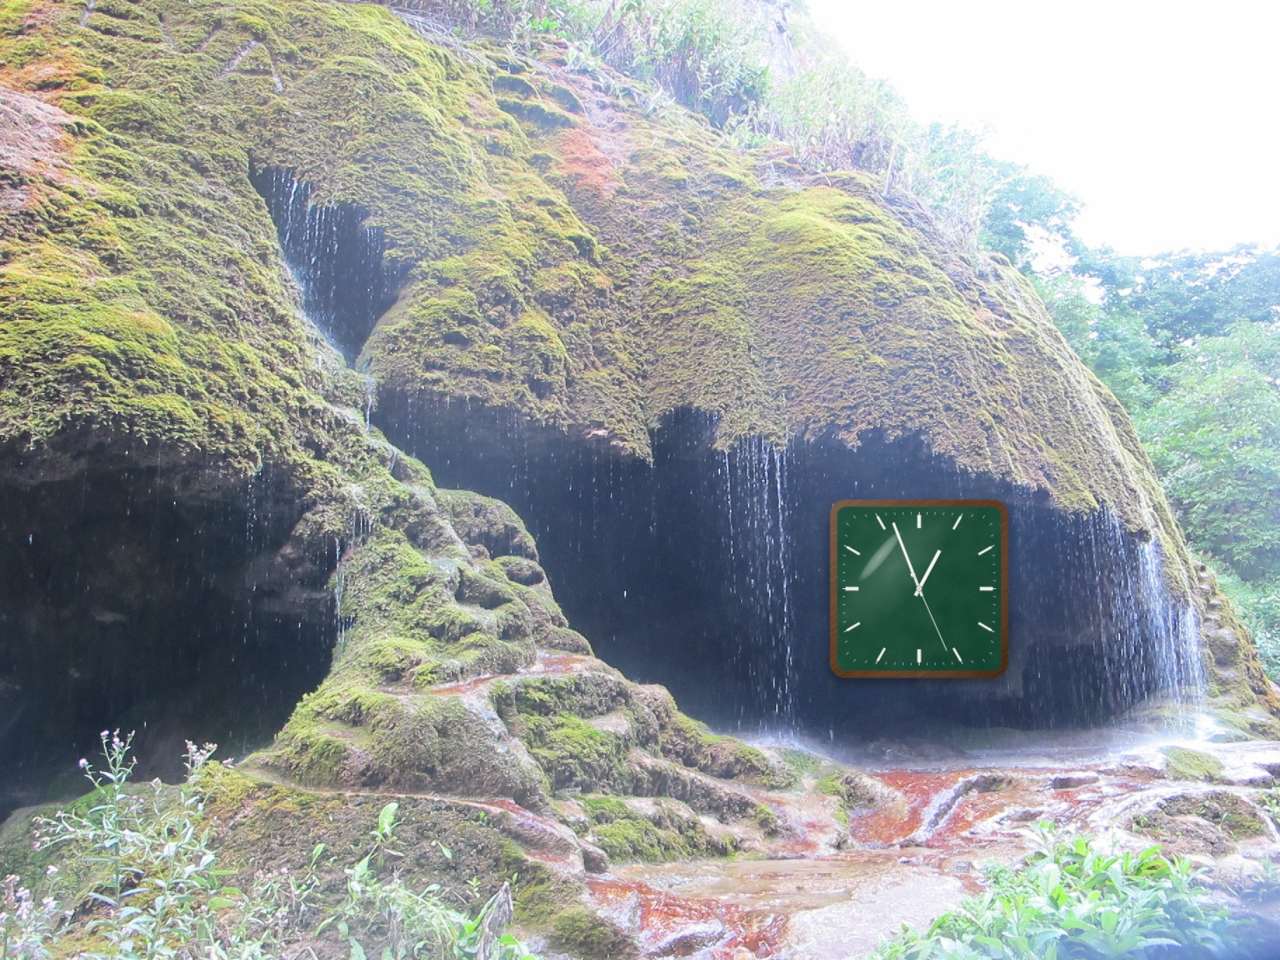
12:56:26
